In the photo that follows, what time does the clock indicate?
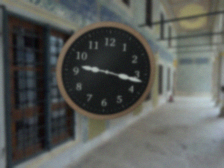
9:17
